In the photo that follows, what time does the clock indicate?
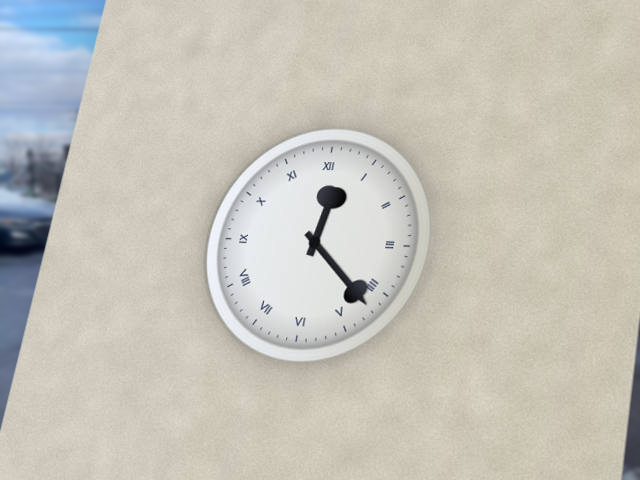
12:22
